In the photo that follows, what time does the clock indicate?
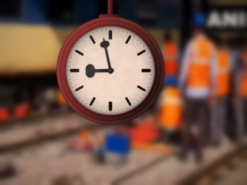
8:58
